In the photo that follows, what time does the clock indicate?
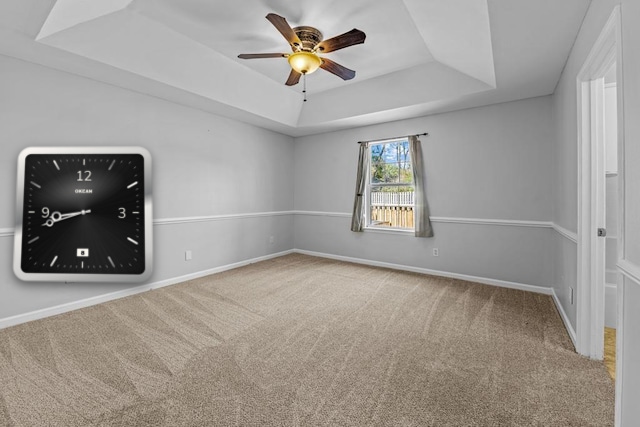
8:42
